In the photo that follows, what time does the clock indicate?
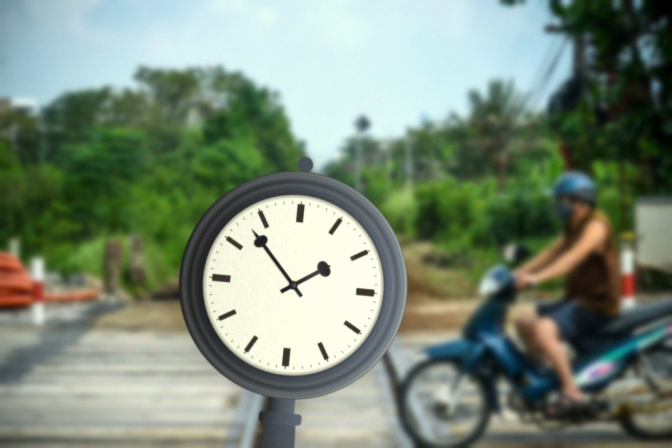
1:53
